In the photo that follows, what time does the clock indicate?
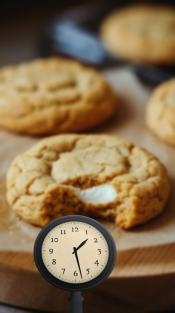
1:28
